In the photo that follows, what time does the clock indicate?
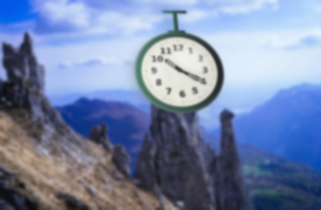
10:20
